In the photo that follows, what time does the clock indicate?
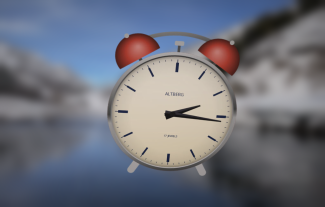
2:16
